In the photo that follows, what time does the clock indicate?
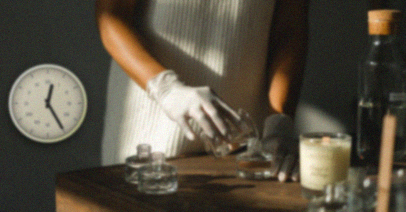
12:25
